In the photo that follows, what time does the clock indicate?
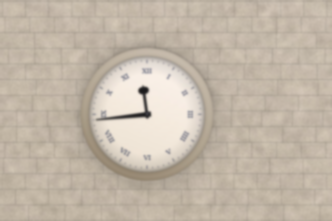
11:44
